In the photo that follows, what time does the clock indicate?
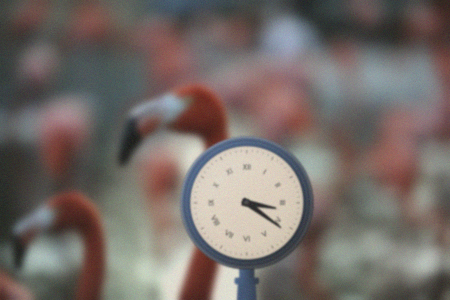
3:21
